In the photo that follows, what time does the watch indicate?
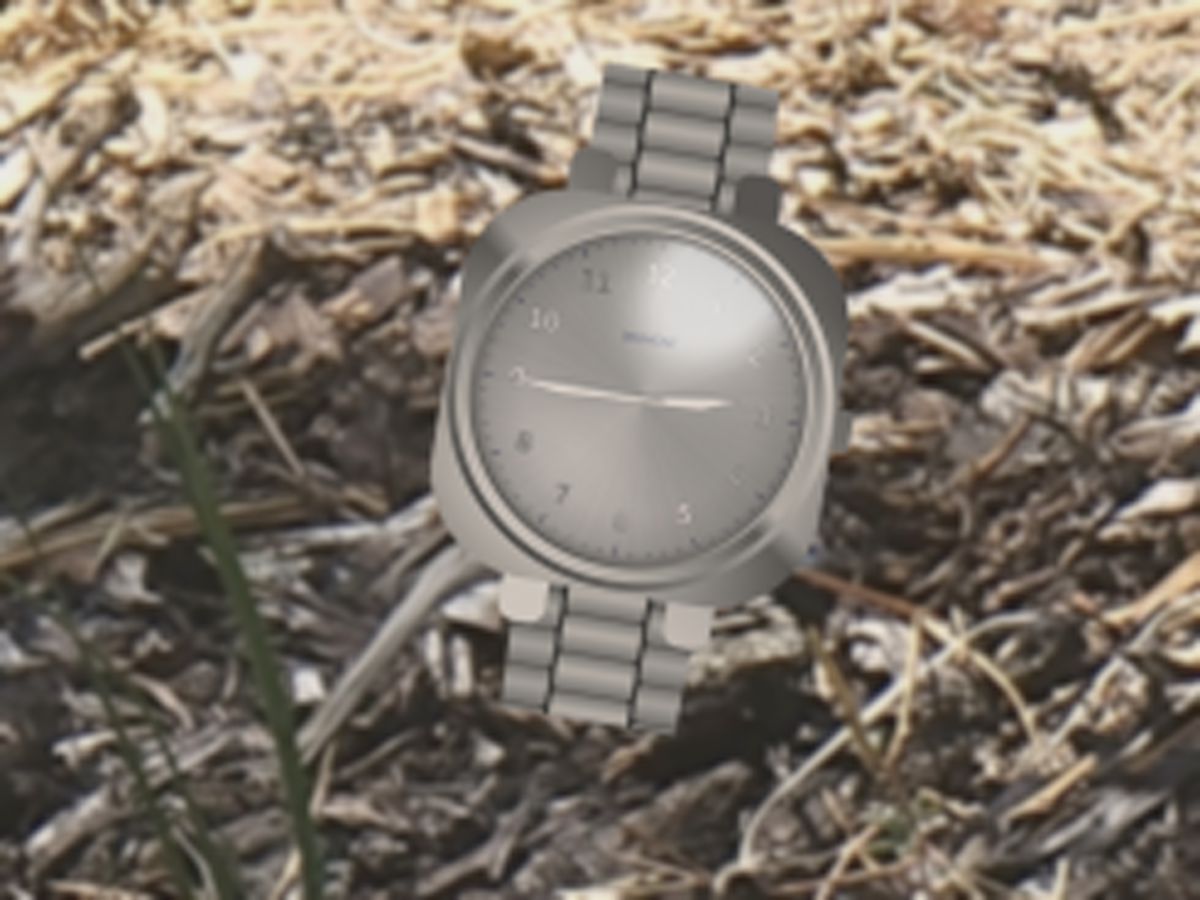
2:45
